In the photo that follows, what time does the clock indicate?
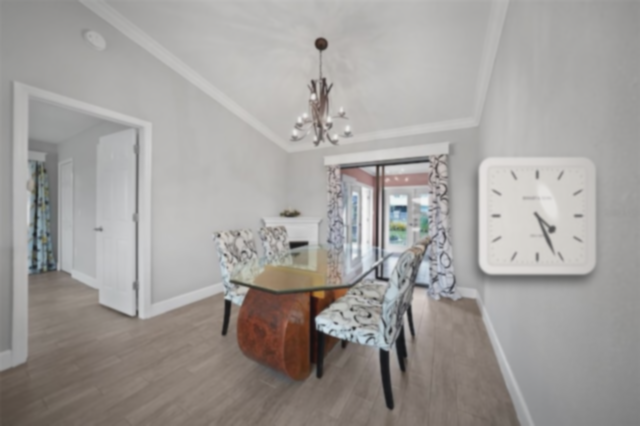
4:26
